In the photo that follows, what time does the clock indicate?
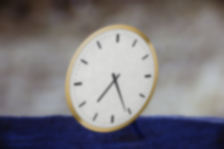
7:26
